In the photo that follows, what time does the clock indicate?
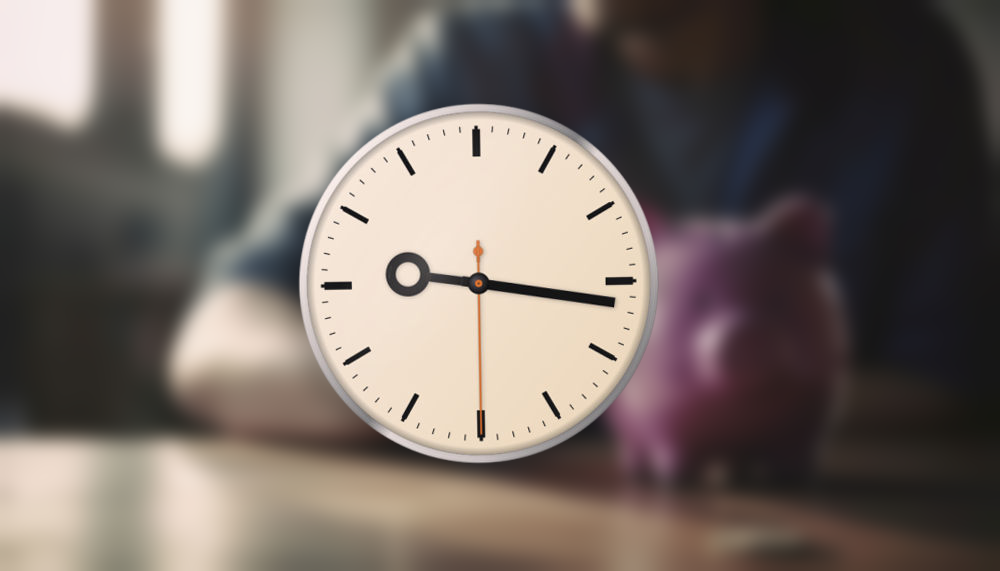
9:16:30
